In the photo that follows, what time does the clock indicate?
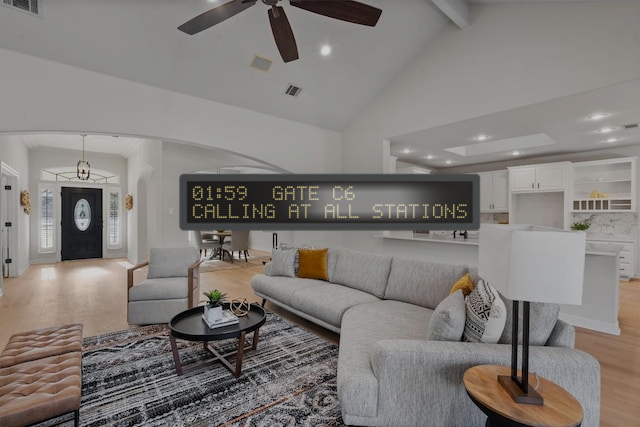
1:59
